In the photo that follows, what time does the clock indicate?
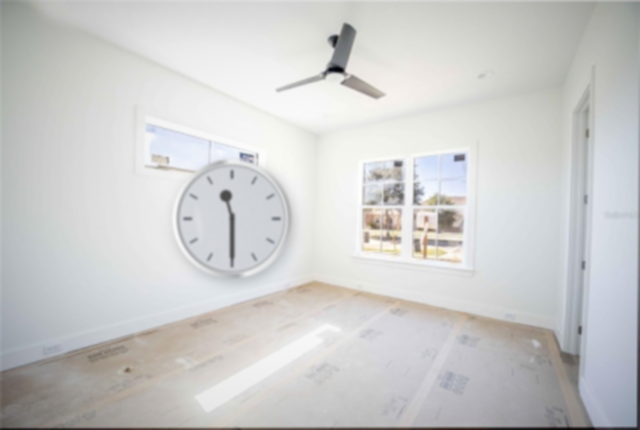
11:30
